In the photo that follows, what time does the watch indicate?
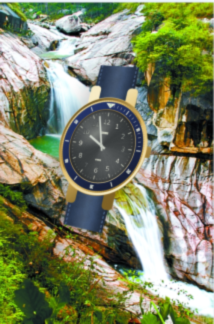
9:57
